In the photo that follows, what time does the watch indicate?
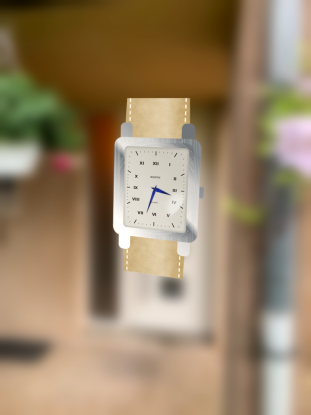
3:33
